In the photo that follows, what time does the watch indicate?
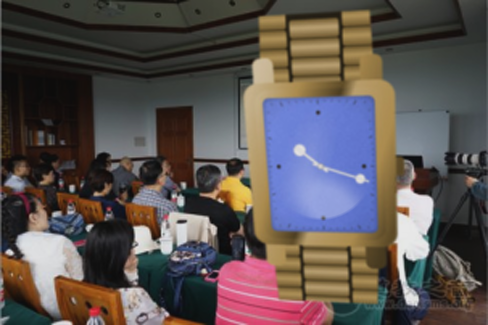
10:18
